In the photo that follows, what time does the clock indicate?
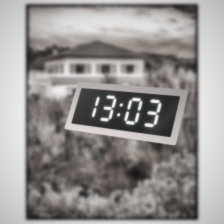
13:03
